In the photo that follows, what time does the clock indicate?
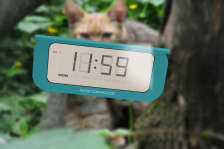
11:59
